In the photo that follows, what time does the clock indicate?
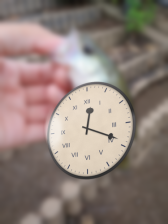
12:19
